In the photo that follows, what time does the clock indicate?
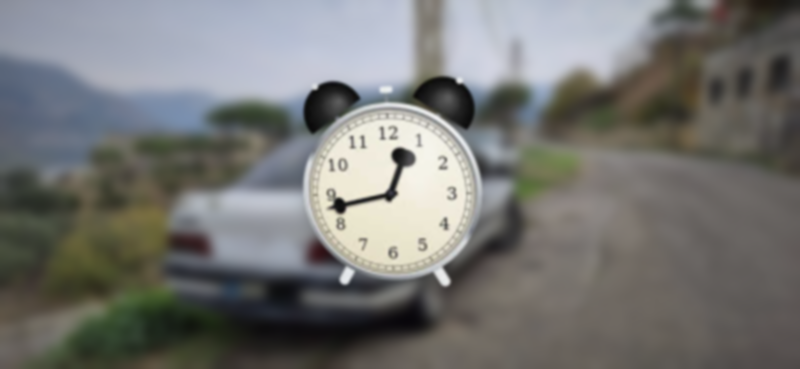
12:43
